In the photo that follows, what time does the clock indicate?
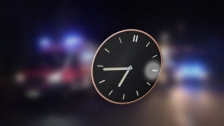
6:44
